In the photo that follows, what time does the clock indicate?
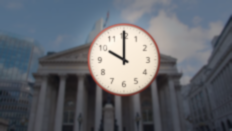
10:00
